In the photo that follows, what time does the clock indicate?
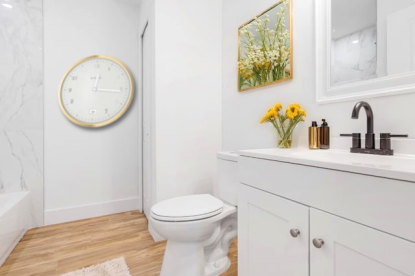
12:16
